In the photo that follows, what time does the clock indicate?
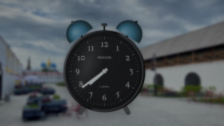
7:39
